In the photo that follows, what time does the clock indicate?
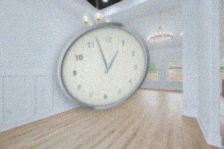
12:57
